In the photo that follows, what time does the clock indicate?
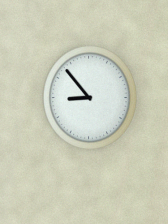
8:53
